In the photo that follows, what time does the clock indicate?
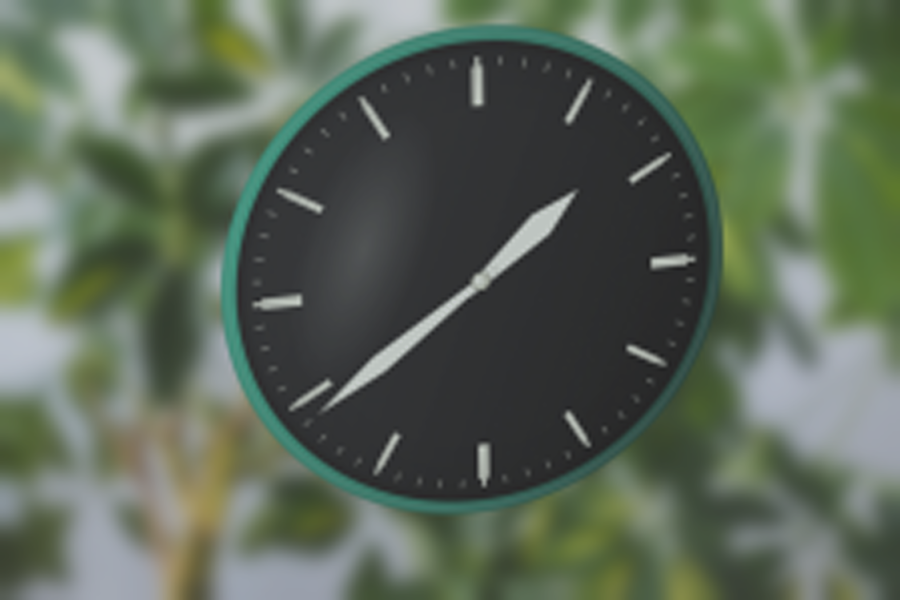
1:39
